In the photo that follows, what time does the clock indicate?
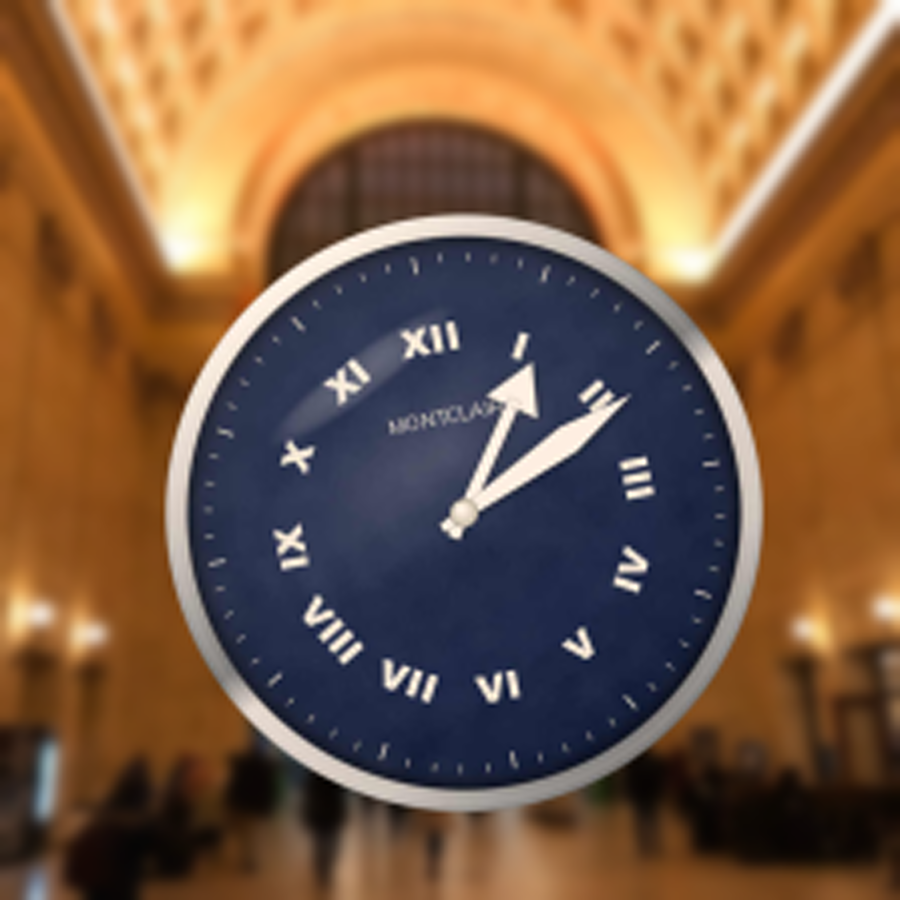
1:11
